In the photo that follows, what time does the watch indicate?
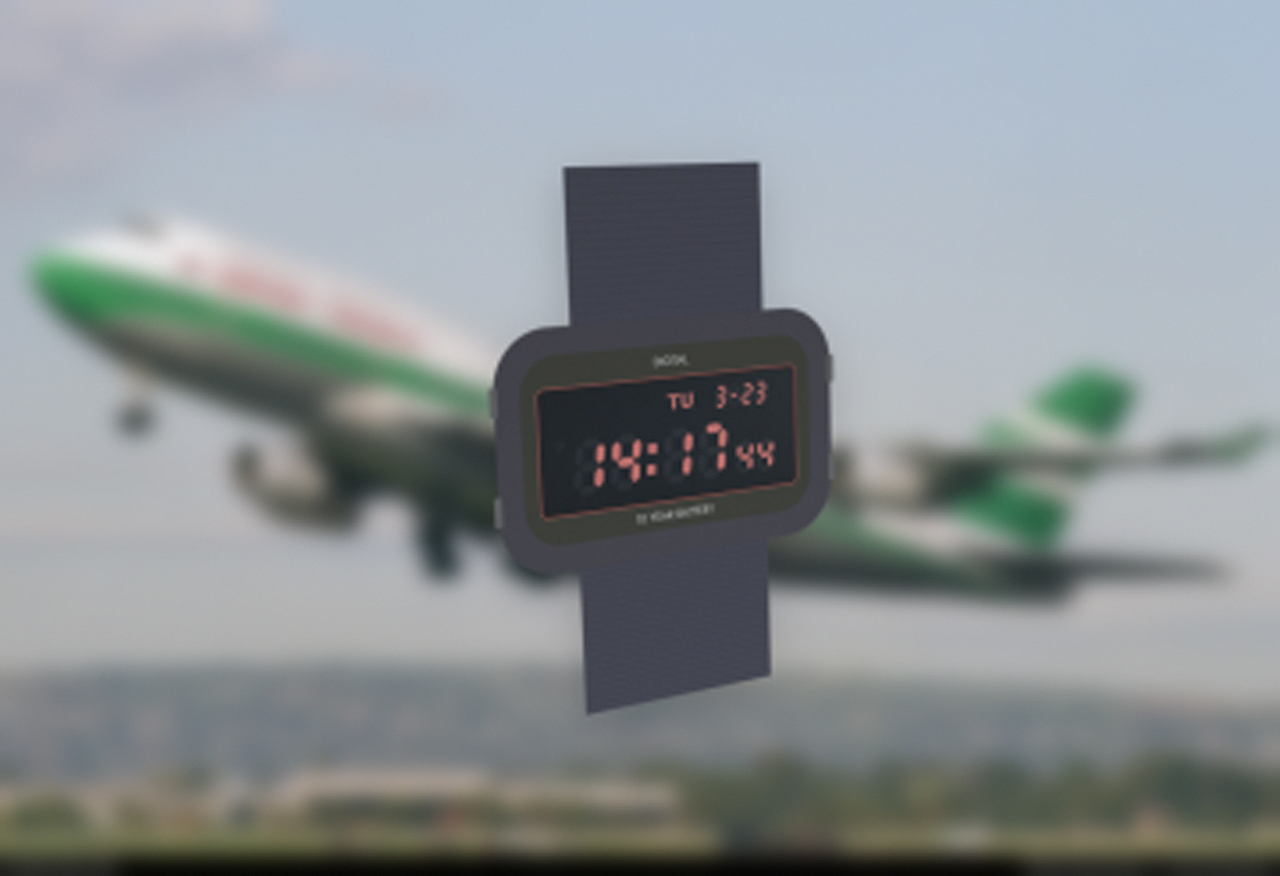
14:17:44
